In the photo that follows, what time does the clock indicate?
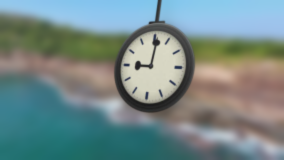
9:01
